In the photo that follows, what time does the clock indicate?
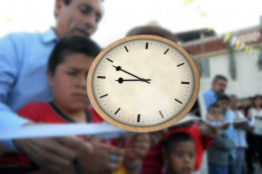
8:49
